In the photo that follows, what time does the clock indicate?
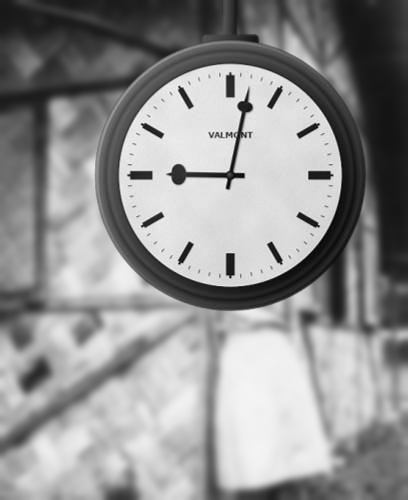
9:02
